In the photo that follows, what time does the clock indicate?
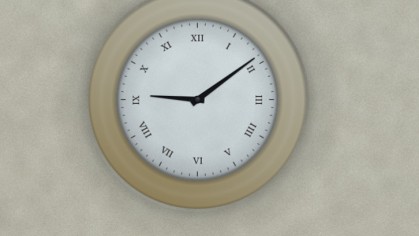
9:09
